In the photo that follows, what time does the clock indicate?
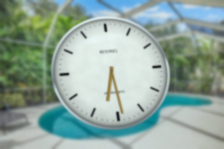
6:29
